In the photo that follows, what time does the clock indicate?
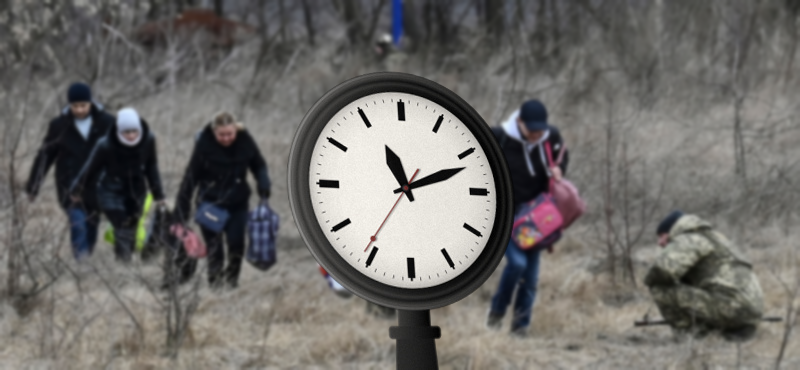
11:11:36
